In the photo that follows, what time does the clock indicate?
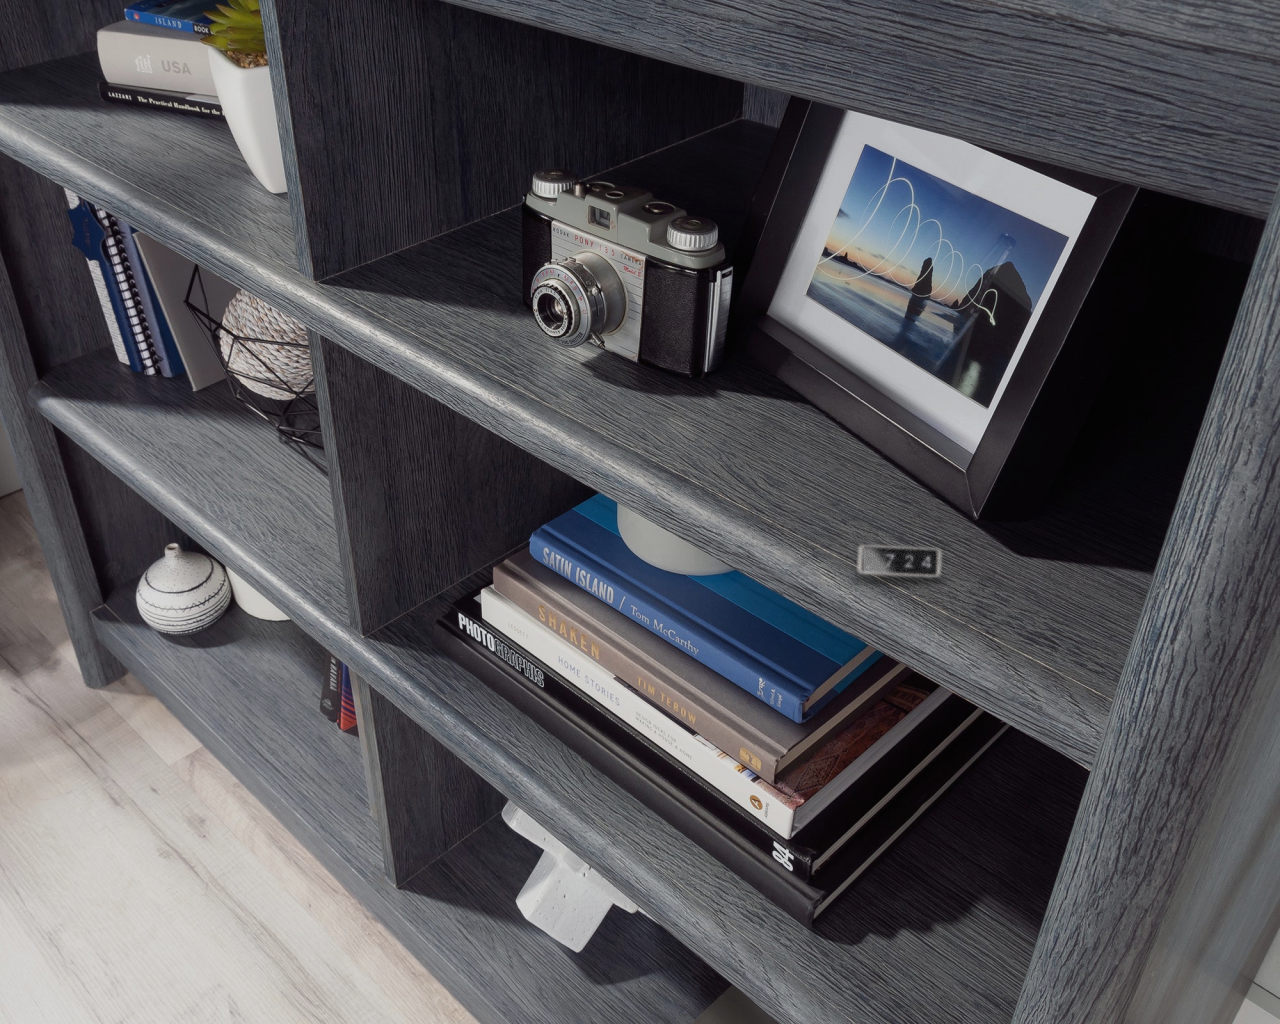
7:24
